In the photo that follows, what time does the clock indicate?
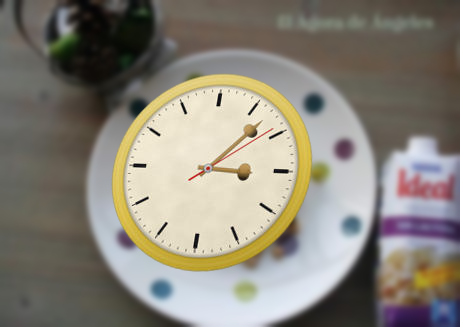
3:07:09
